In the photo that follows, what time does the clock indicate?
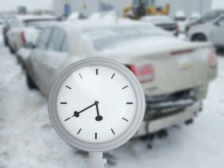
5:40
